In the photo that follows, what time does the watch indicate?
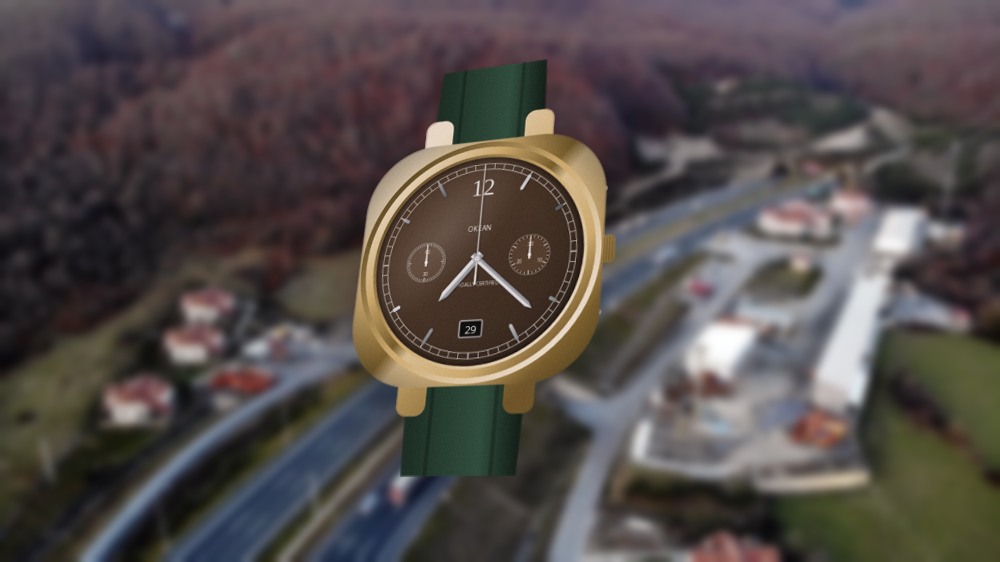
7:22
